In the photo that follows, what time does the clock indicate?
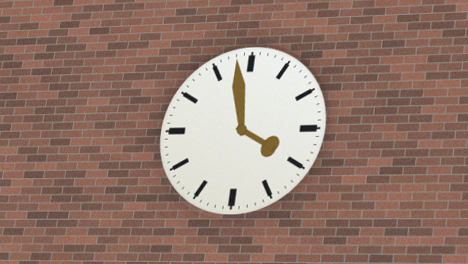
3:58
